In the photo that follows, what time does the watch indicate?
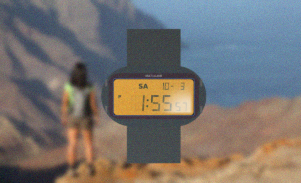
1:55:57
